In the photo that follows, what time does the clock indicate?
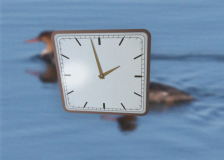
1:58
